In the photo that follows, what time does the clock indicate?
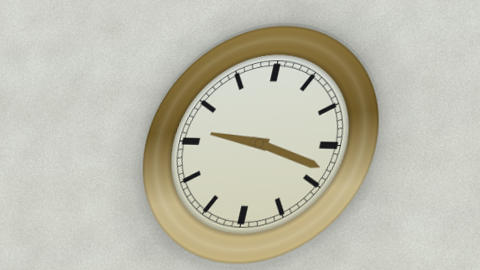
9:18
